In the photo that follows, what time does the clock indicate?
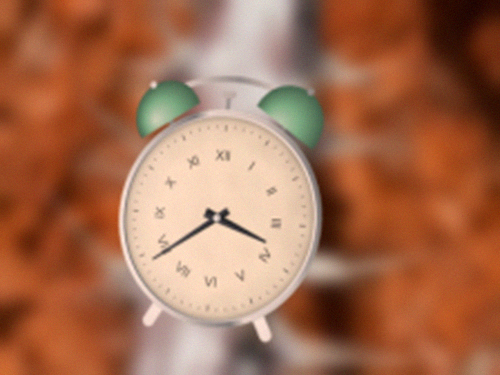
3:39
